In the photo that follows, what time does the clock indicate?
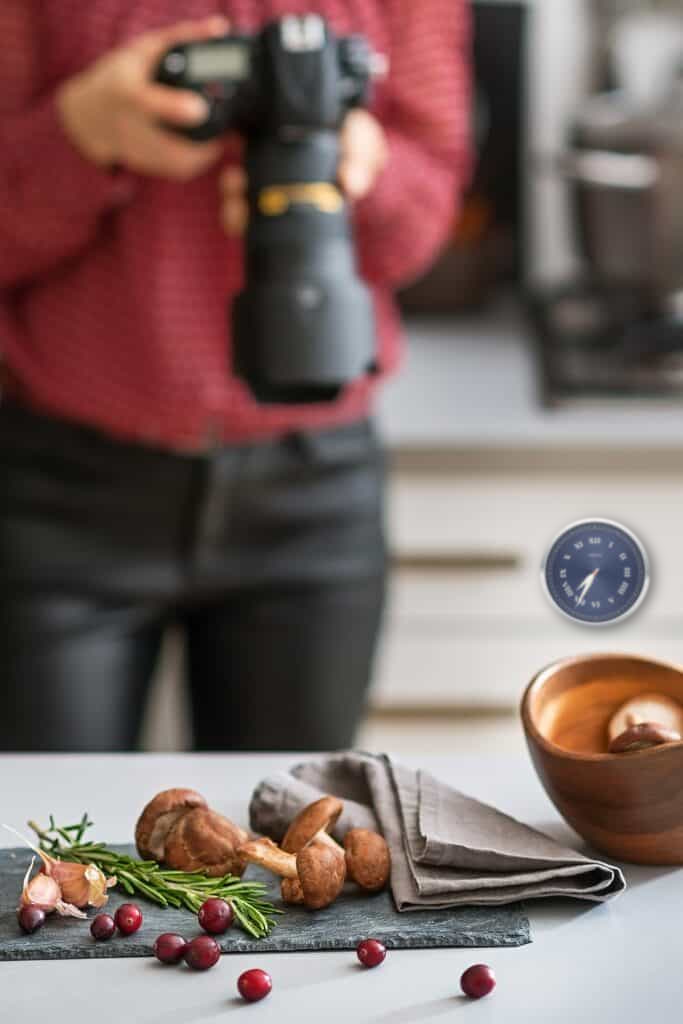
7:35
